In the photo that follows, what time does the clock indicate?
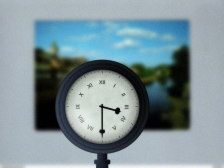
3:30
